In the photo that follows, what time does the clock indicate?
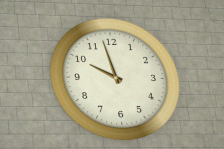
9:58
